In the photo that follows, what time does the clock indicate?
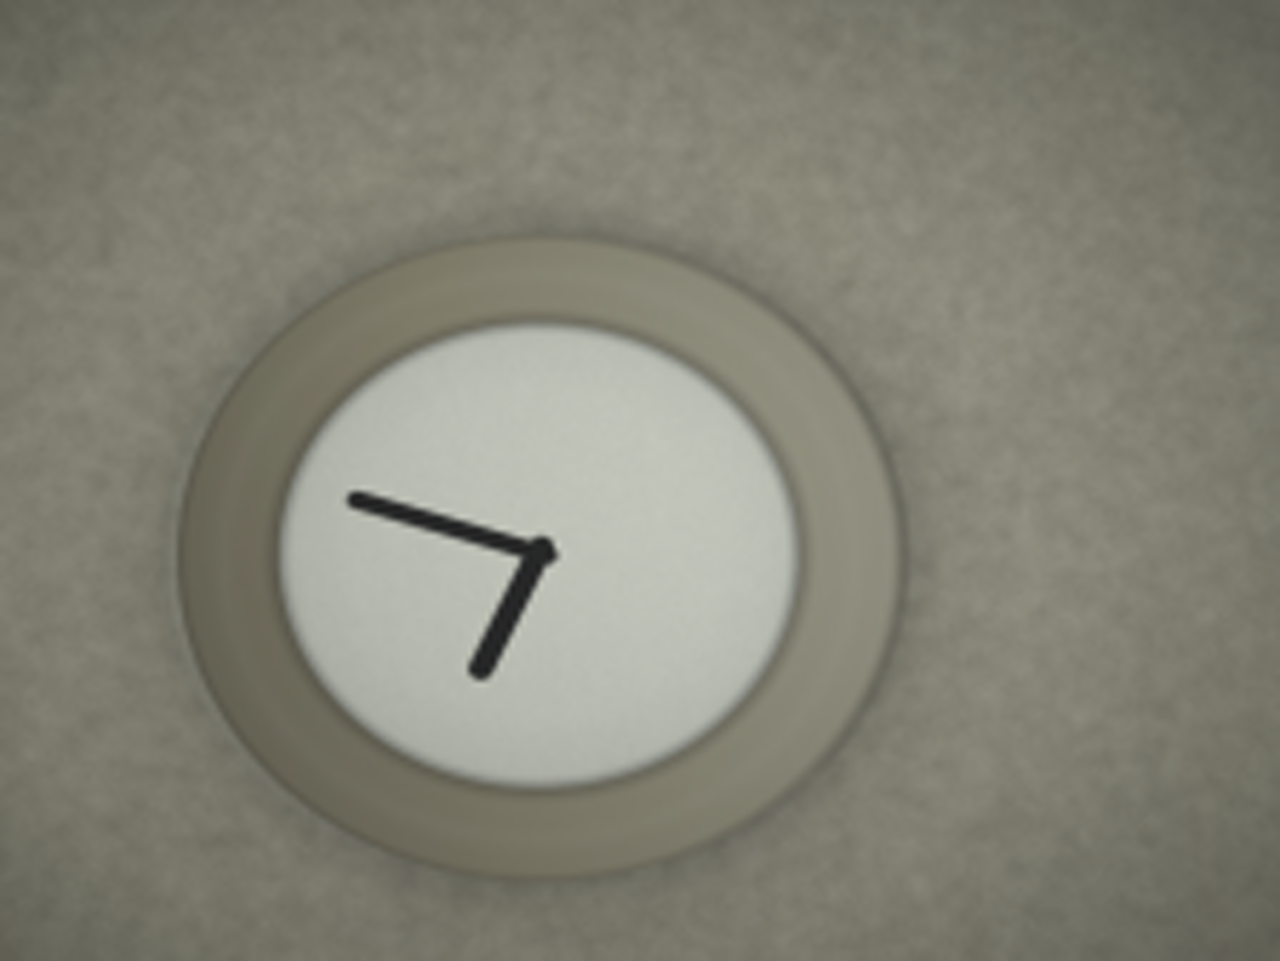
6:48
